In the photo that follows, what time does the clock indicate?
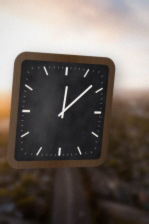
12:08
